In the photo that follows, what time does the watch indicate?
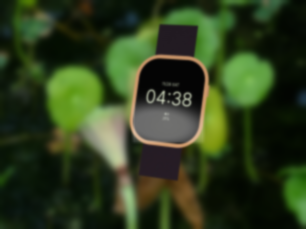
4:38
